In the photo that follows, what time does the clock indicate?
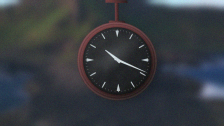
10:19
